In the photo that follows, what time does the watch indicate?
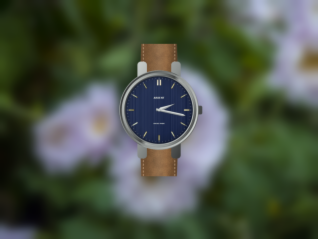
2:17
